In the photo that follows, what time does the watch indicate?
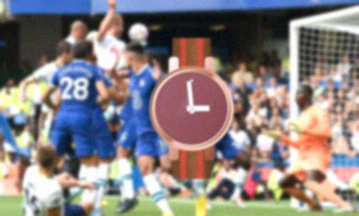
2:59
